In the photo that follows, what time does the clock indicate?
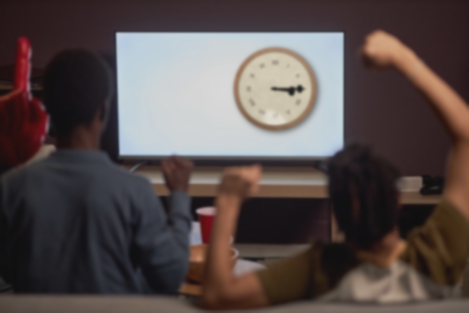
3:15
